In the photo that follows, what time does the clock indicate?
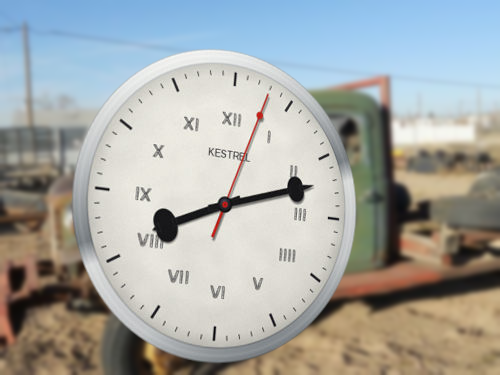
8:12:03
